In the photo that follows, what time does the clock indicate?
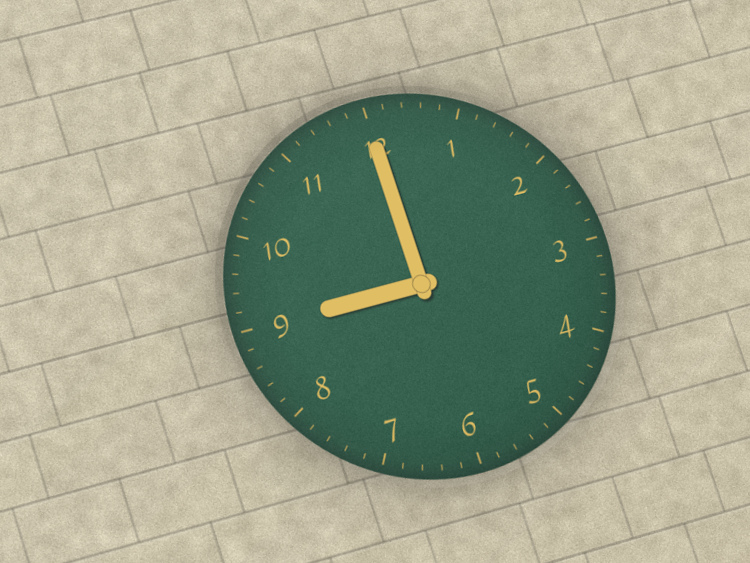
9:00
